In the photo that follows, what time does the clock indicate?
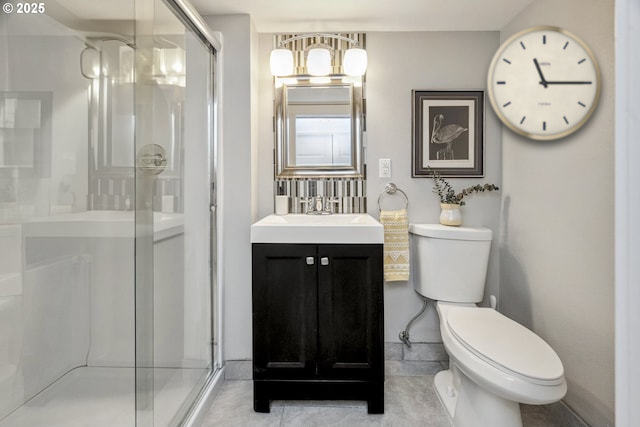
11:15
